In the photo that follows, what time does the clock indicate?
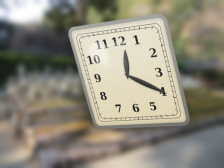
12:20
